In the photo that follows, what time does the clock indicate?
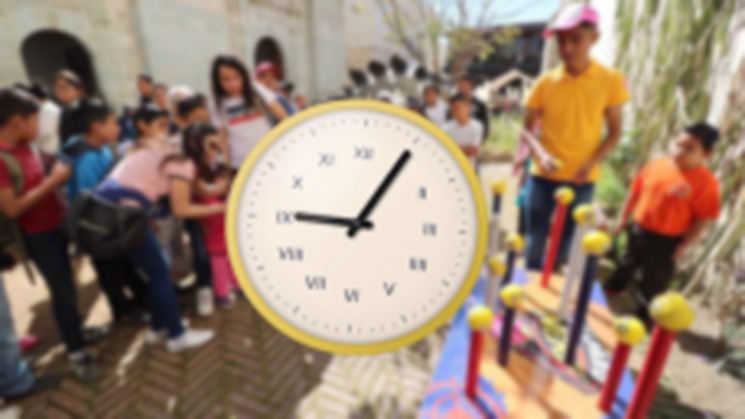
9:05
